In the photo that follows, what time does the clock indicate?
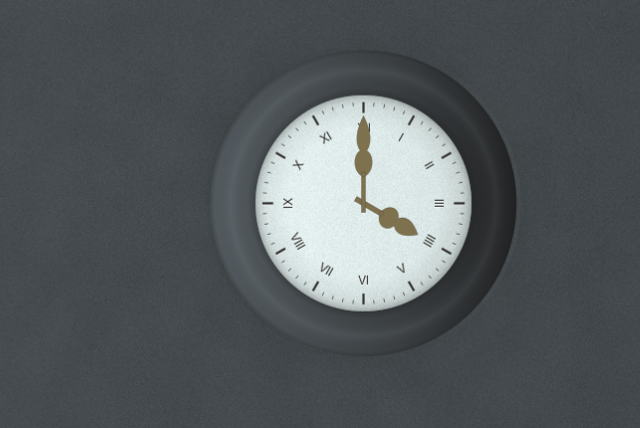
4:00
